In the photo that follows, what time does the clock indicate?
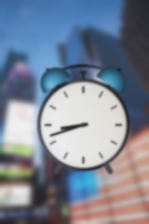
8:42
